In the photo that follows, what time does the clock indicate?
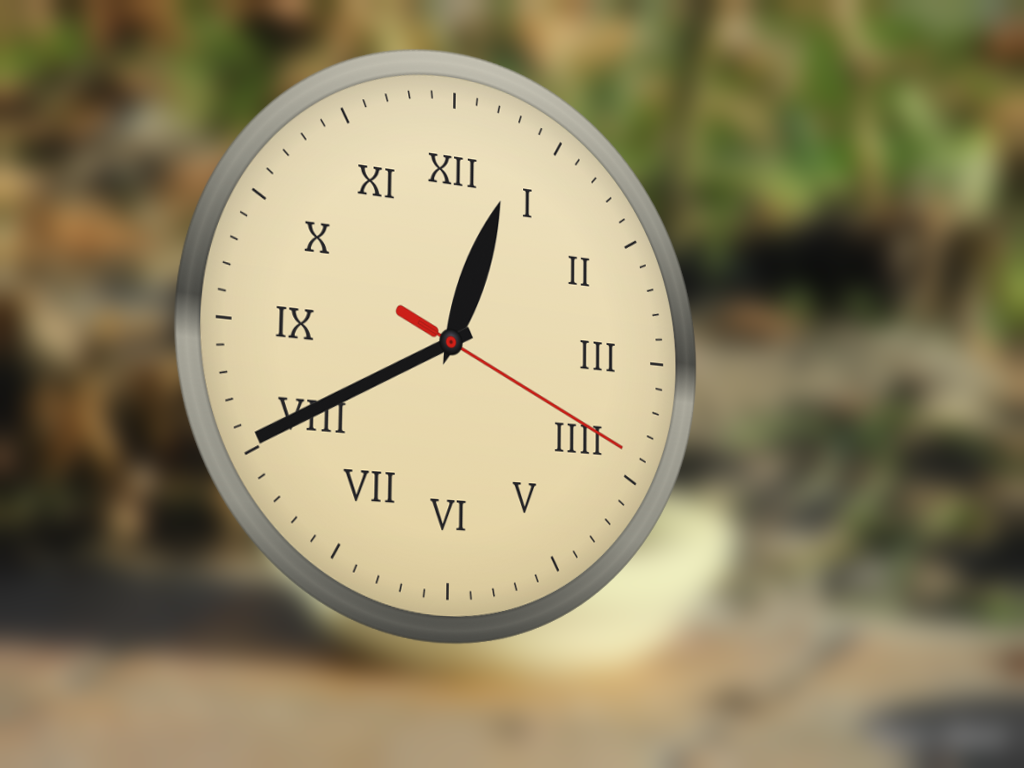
12:40:19
